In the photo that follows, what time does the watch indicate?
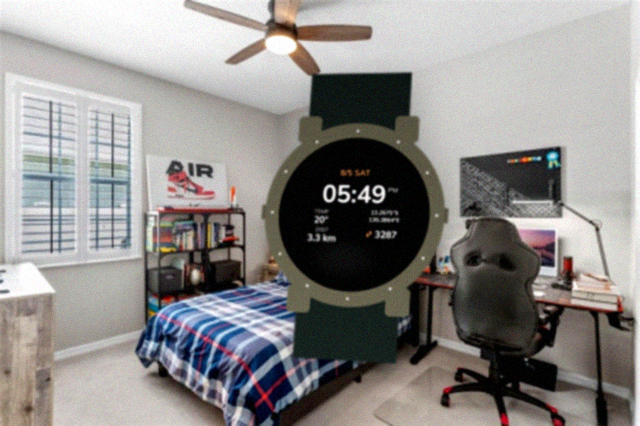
5:49
